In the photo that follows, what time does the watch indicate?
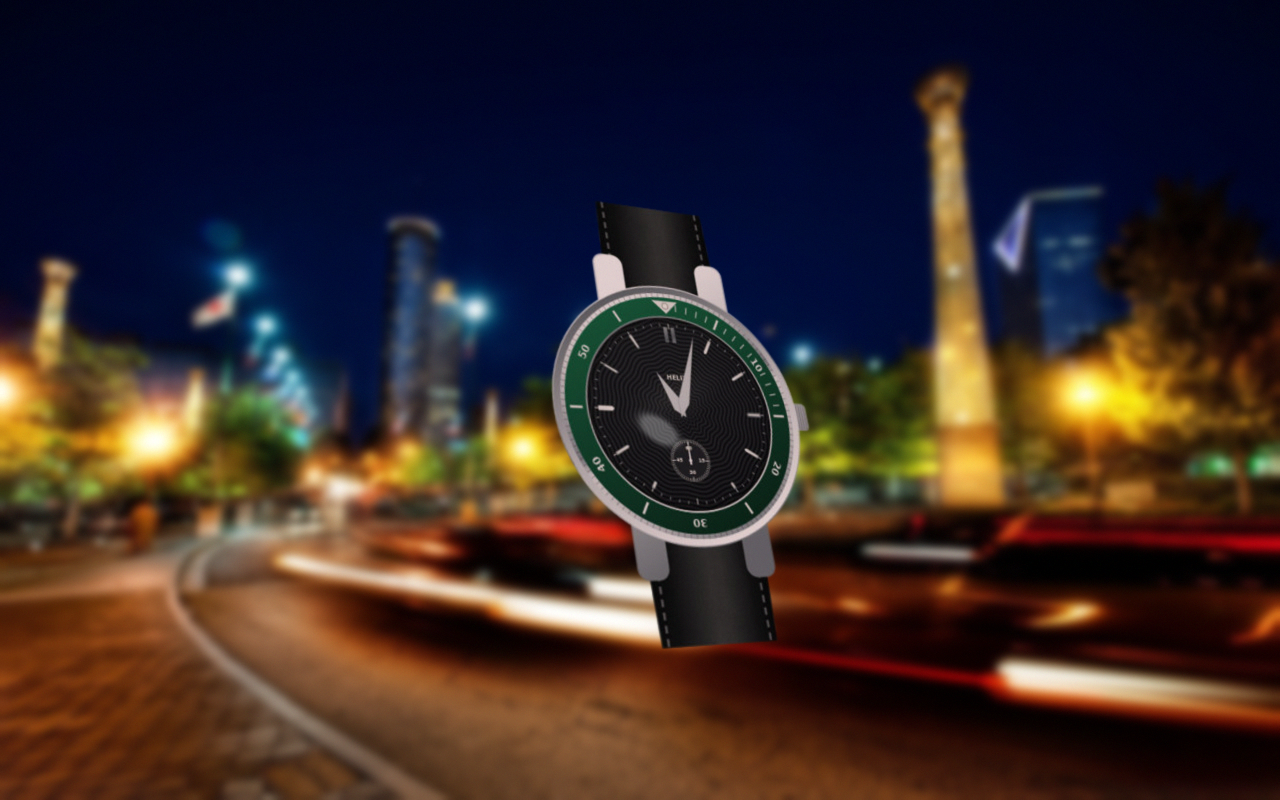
11:03
